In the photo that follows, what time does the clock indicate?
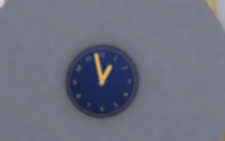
12:58
